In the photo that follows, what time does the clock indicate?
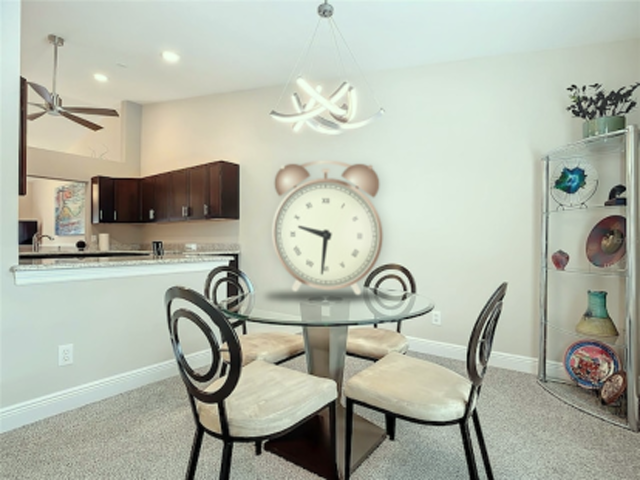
9:31
